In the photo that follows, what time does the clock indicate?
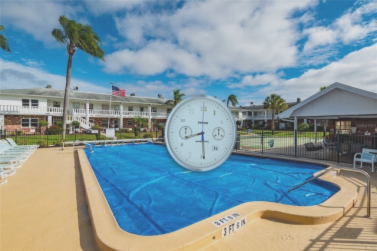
8:29
